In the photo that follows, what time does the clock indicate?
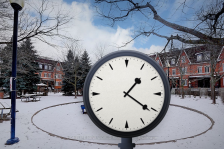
1:21
